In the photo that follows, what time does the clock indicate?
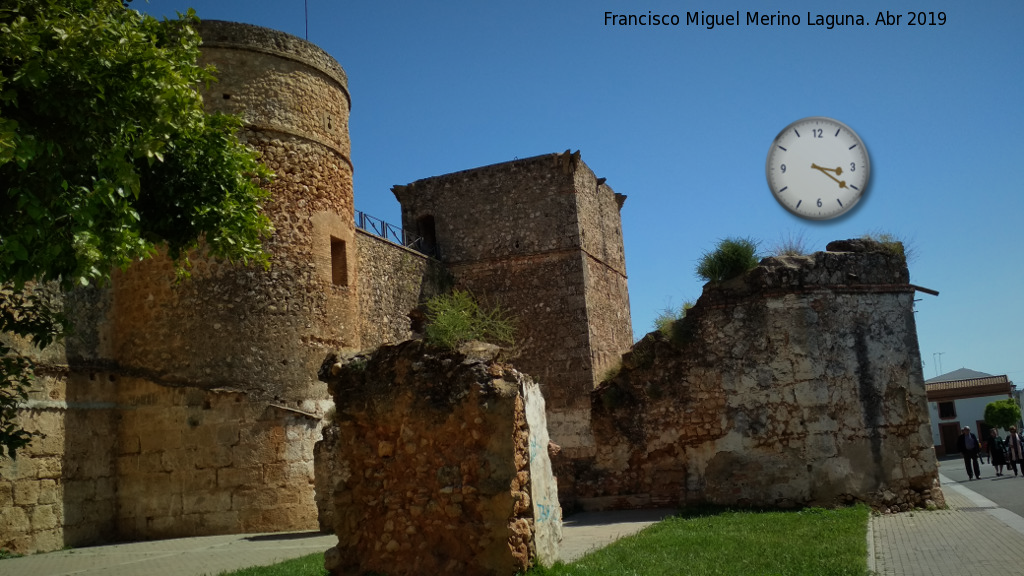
3:21
